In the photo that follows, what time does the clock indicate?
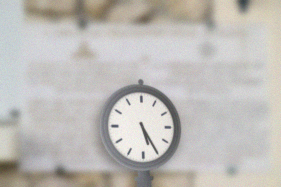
5:25
